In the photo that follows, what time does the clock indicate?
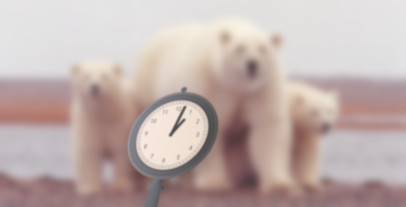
1:02
